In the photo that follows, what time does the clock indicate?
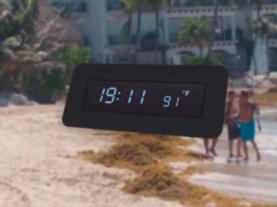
19:11
